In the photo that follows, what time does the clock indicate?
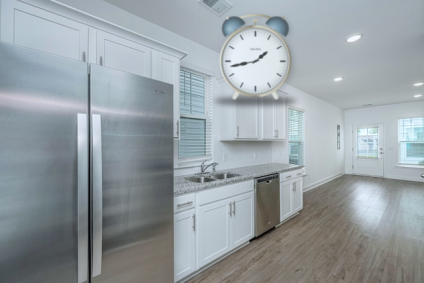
1:43
